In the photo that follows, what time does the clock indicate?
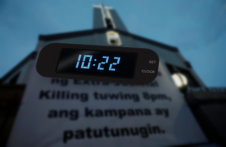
10:22
